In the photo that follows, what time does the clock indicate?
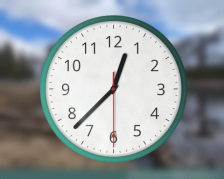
12:37:30
